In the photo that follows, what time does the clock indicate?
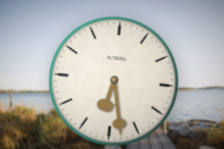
6:28
